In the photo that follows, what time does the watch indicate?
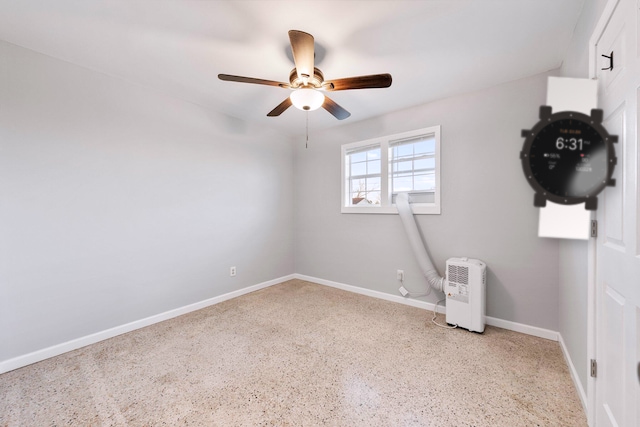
6:31
